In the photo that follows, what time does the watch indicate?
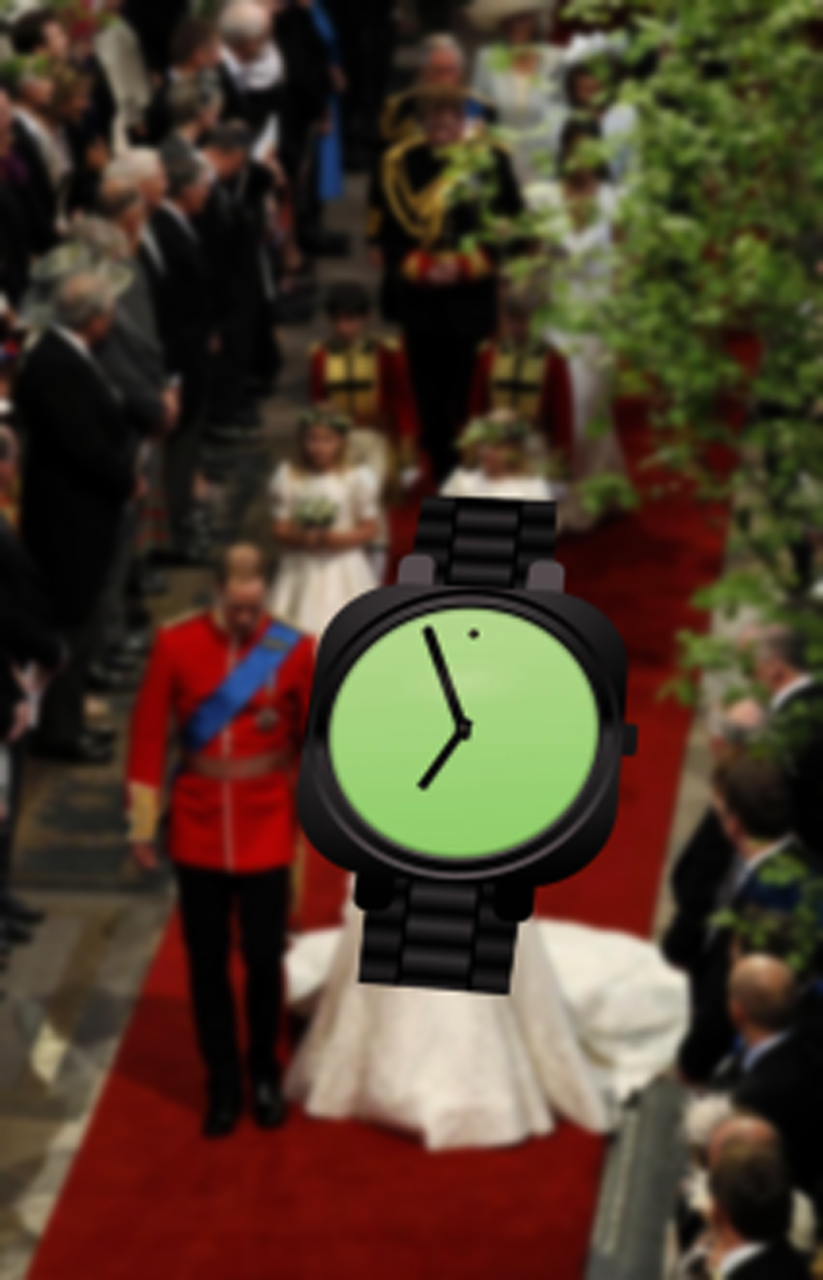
6:56
